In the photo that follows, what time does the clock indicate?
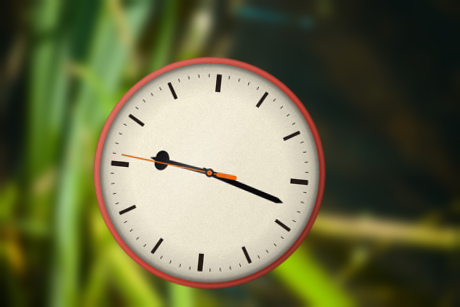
9:17:46
